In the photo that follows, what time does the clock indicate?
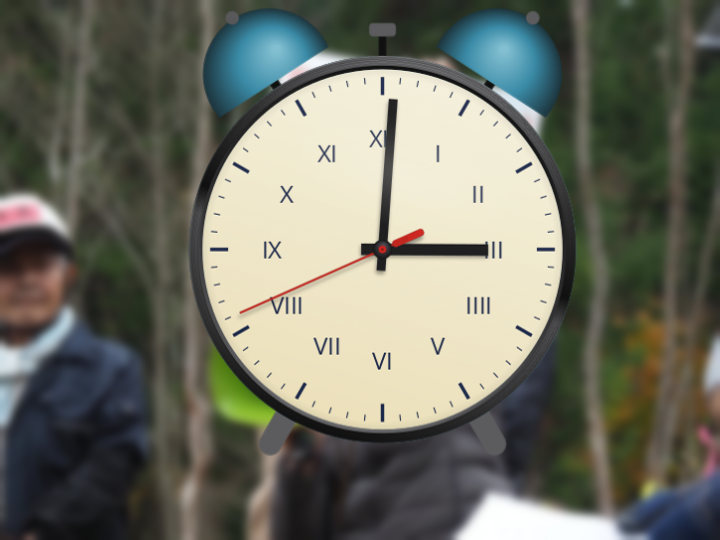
3:00:41
